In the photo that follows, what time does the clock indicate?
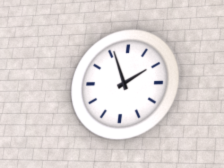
1:56
